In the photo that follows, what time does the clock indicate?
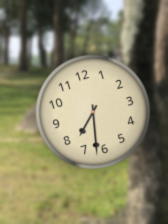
7:32
